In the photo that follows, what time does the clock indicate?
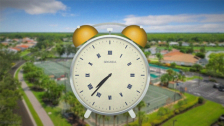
7:37
